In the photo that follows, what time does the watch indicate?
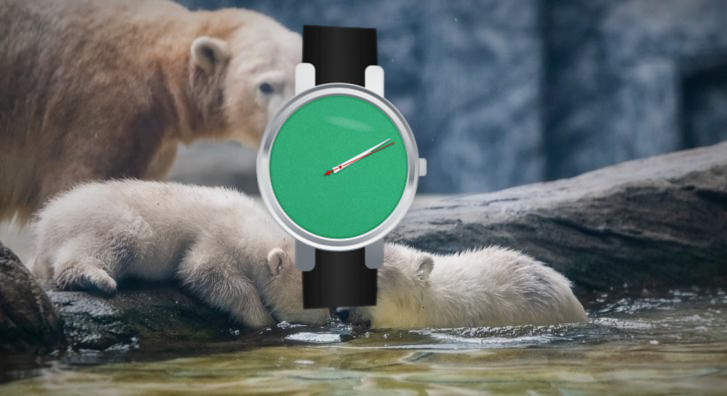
2:10:11
